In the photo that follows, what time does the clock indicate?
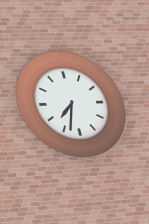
7:33
